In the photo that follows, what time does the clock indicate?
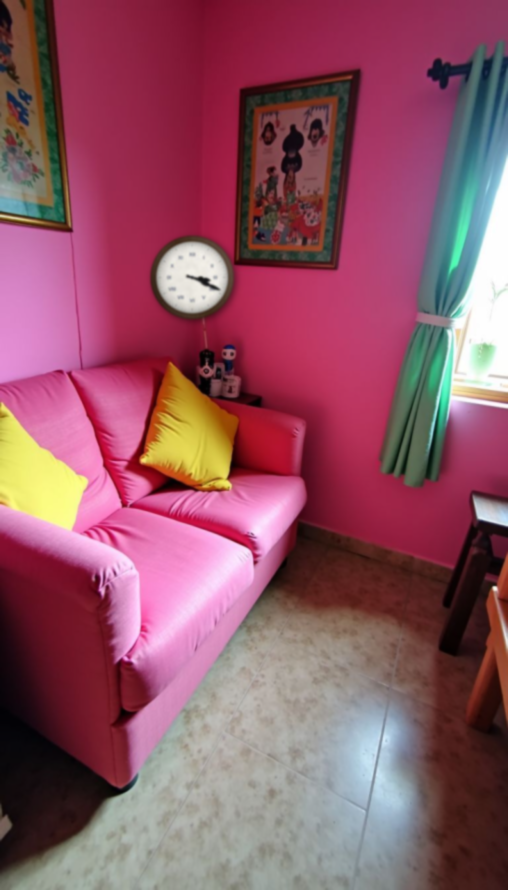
3:19
